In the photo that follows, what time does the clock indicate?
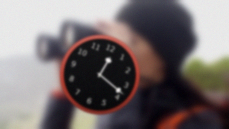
12:18
